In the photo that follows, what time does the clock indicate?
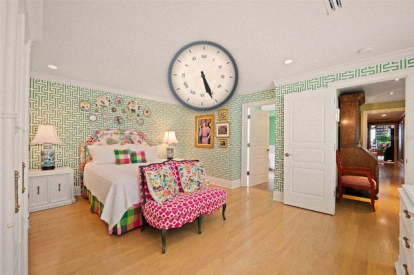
5:26
